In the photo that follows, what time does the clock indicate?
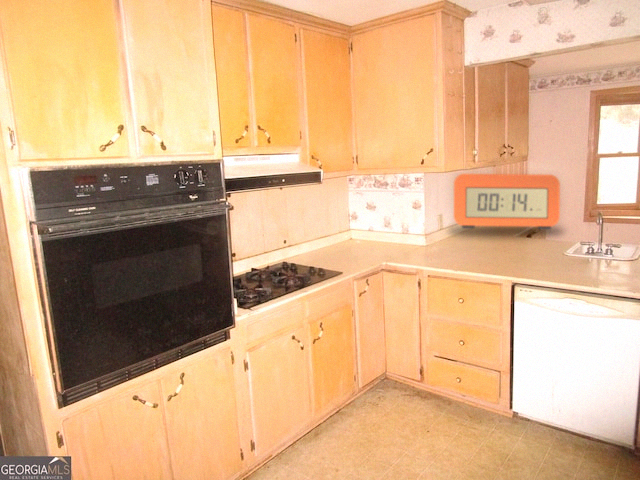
0:14
